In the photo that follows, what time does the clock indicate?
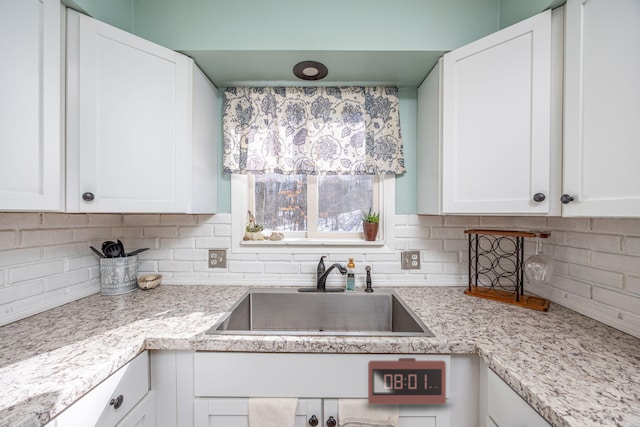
8:01
